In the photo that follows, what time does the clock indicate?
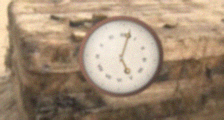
5:02
